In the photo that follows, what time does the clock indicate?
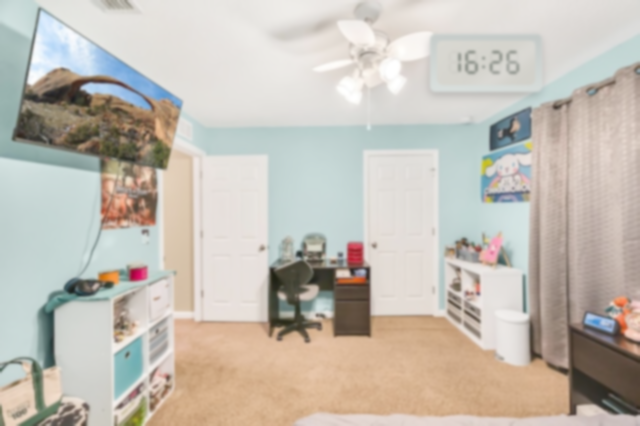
16:26
